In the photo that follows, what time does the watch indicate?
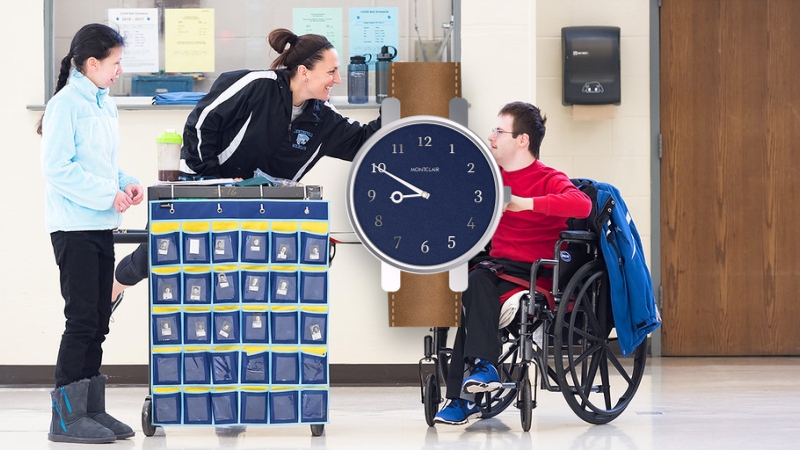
8:50
